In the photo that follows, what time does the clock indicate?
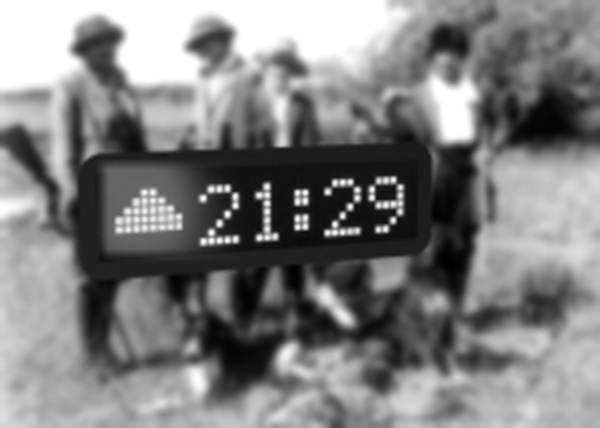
21:29
